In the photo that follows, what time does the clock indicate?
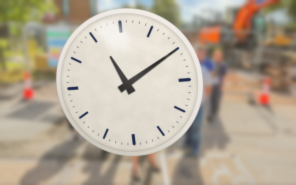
11:10
